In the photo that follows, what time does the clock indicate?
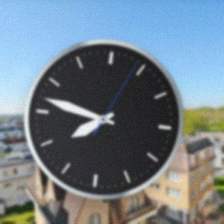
7:47:04
